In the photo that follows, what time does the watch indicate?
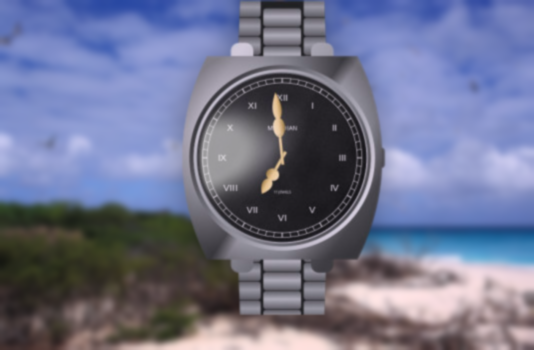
6:59
